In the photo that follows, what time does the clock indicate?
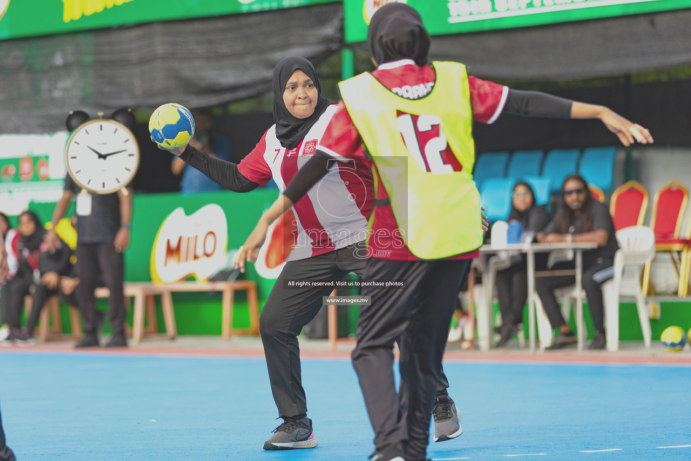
10:13
